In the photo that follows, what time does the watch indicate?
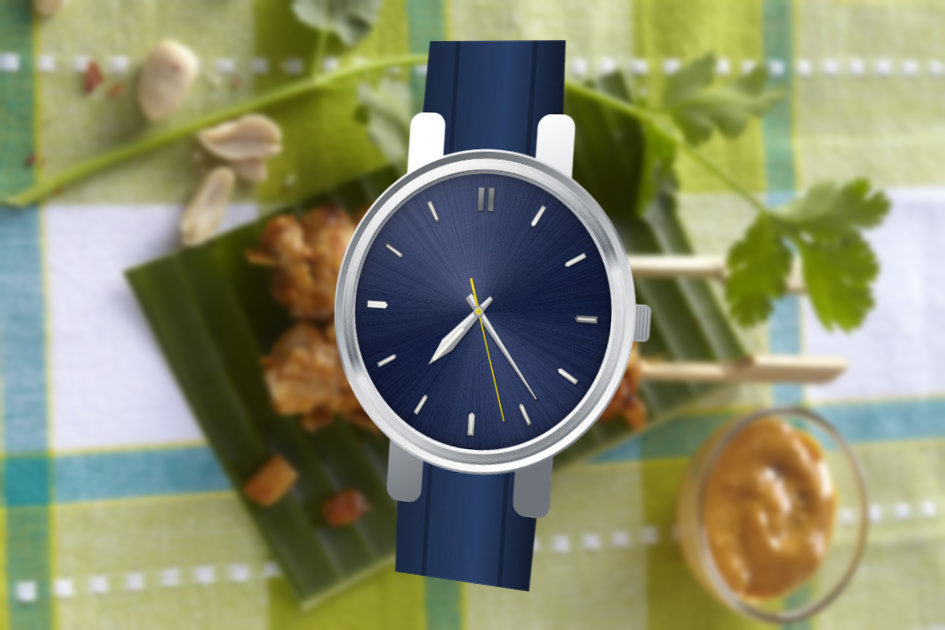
7:23:27
